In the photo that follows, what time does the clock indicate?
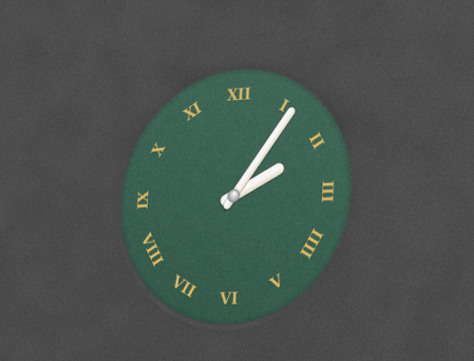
2:06
